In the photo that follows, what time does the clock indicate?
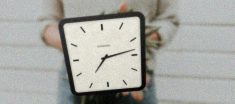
7:13
